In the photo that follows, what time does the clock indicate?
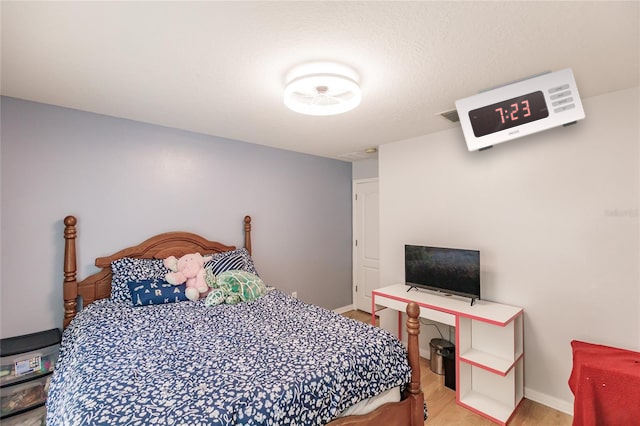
7:23
